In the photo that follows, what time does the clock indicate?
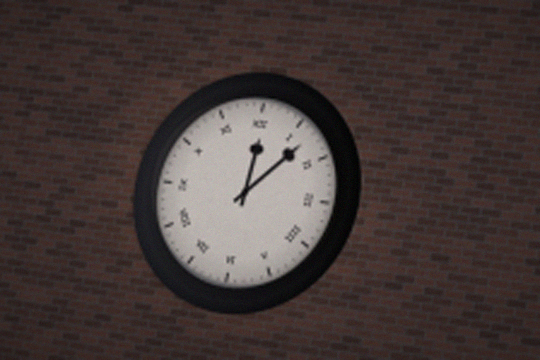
12:07
